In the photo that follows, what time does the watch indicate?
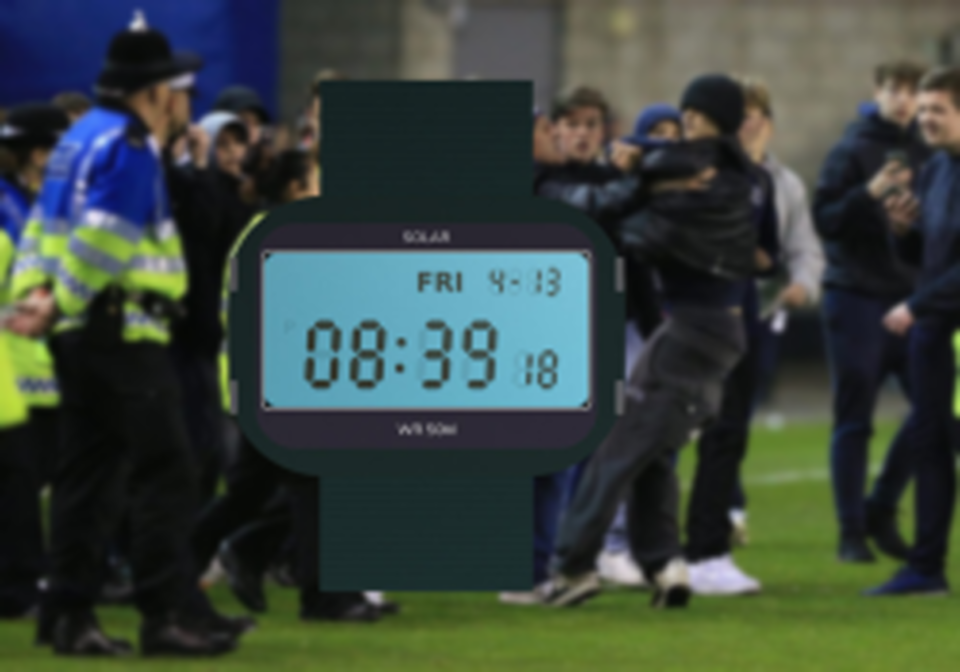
8:39:18
